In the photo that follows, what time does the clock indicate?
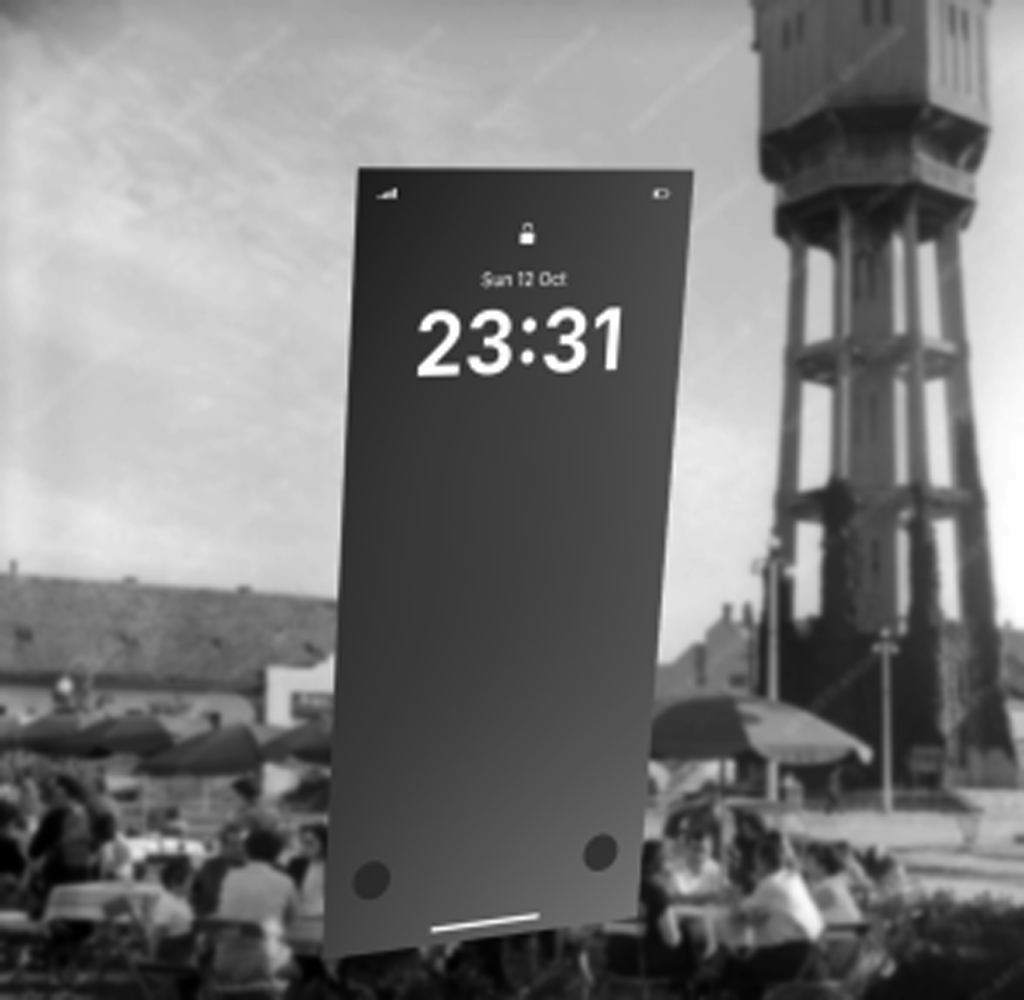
23:31
